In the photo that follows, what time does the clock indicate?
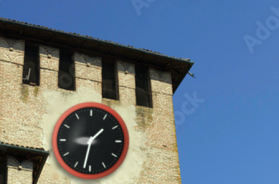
1:32
